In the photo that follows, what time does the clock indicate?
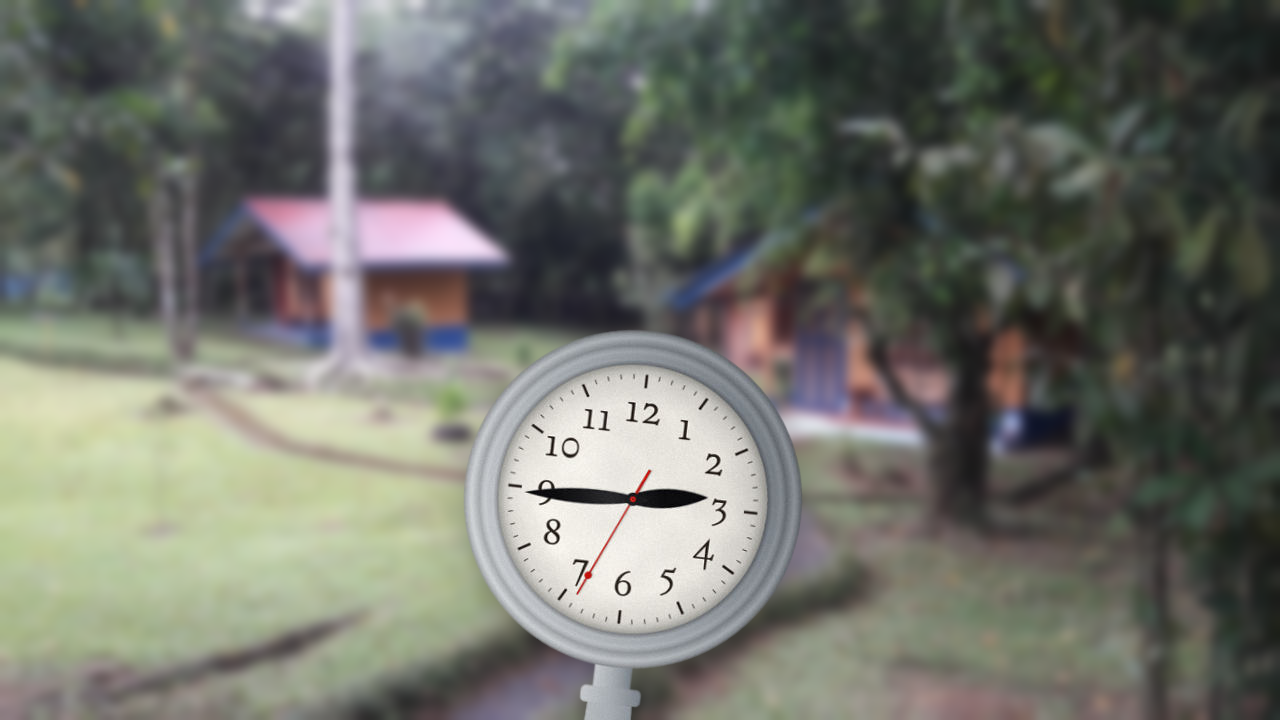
2:44:34
